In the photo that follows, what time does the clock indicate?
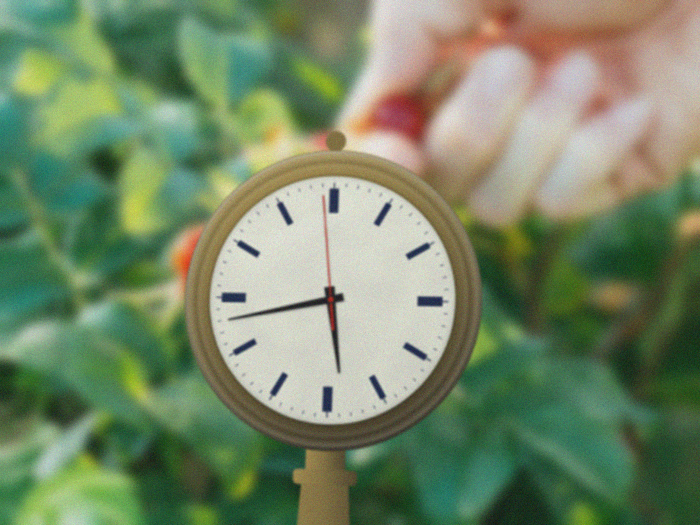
5:42:59
